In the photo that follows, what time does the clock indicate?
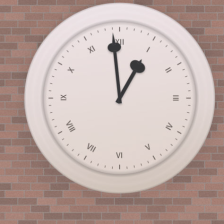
12:59
